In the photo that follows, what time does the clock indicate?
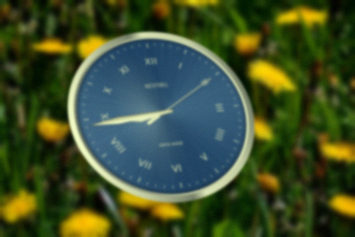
8:44:10
